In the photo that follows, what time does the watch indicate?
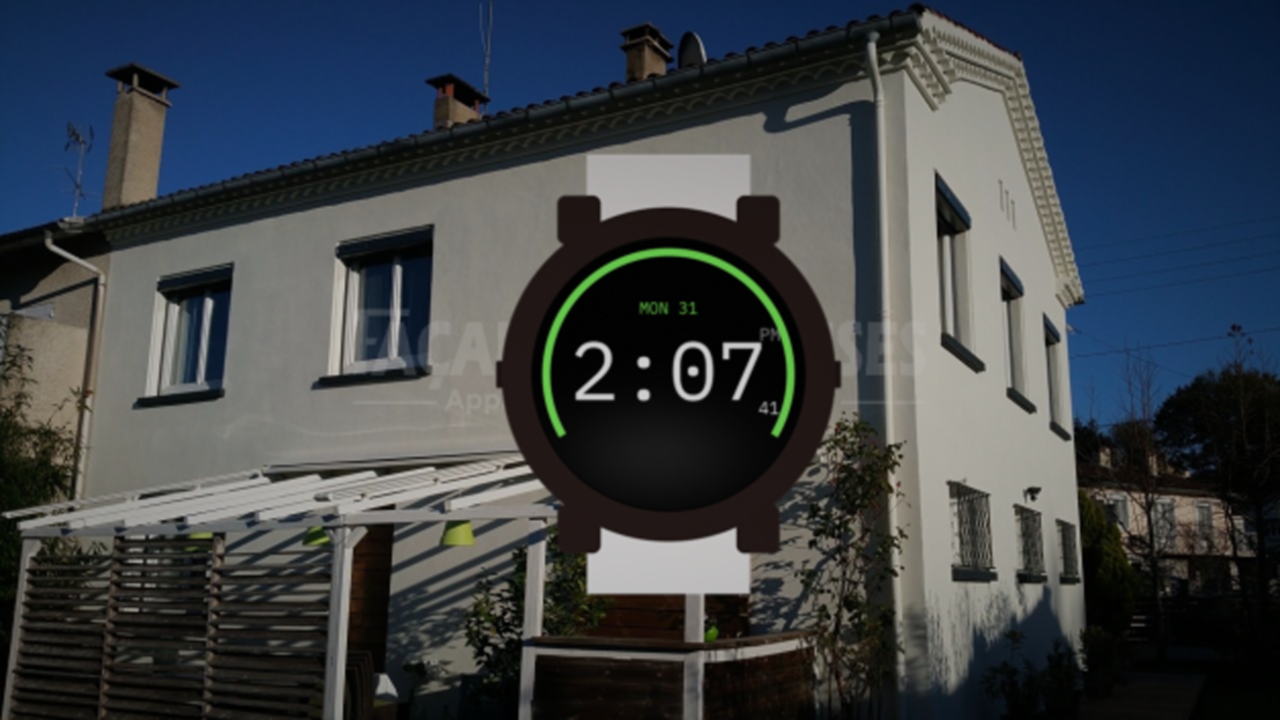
2:07:41
